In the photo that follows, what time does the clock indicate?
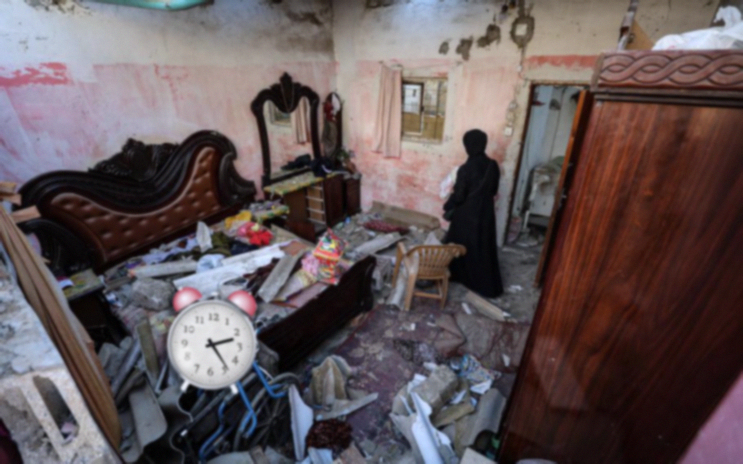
2:24
